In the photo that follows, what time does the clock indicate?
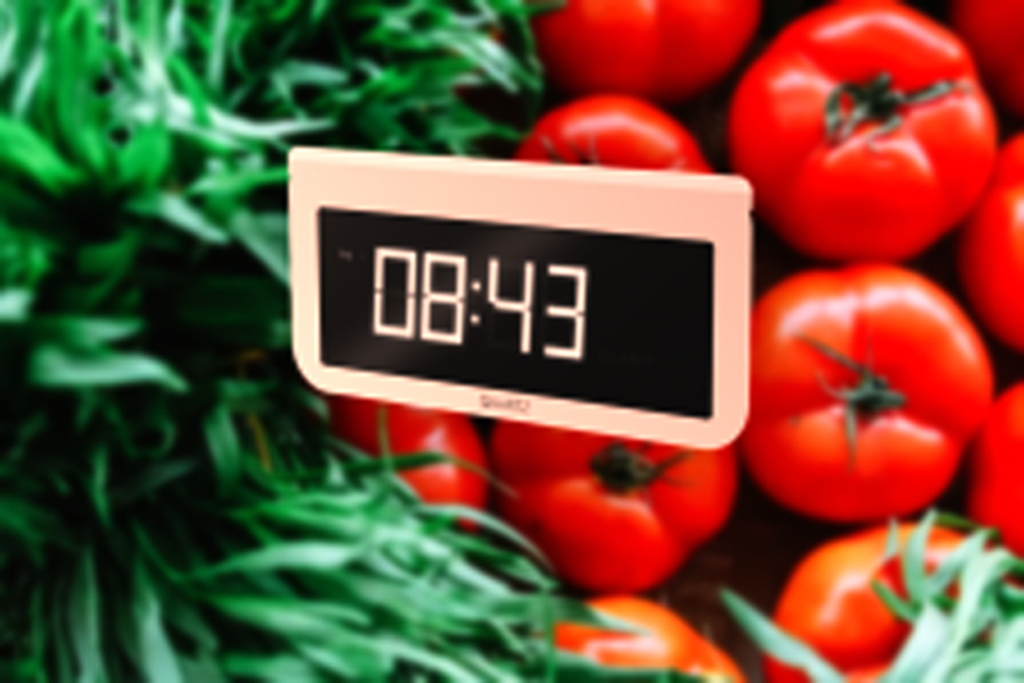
8:43
